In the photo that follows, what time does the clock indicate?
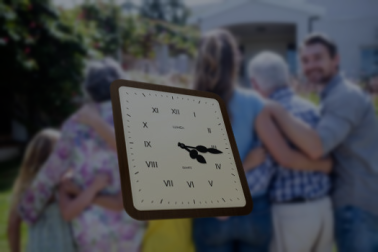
4:16
